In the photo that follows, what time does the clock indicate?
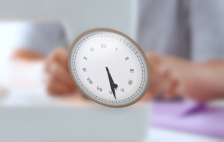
5:29
